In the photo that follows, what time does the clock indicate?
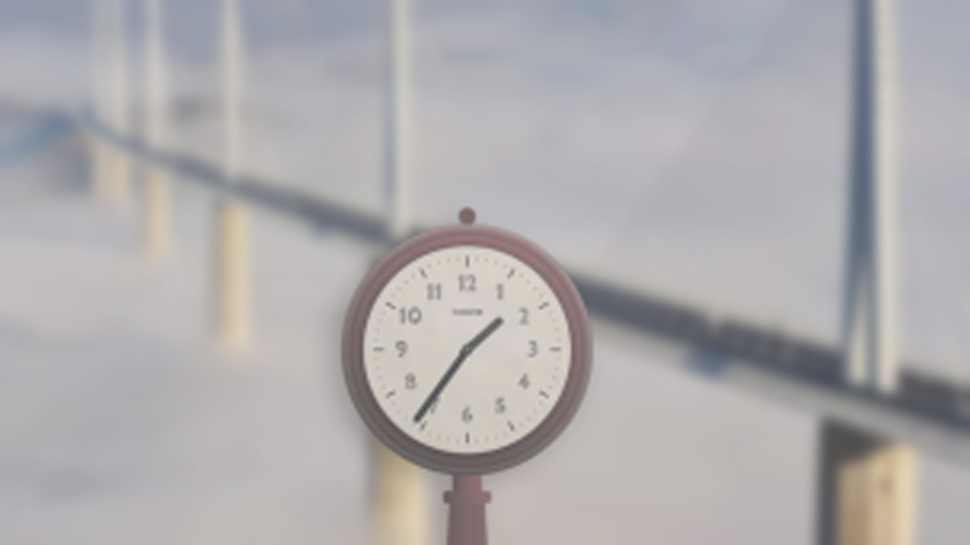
1:36
